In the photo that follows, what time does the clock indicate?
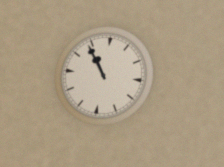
10:54
